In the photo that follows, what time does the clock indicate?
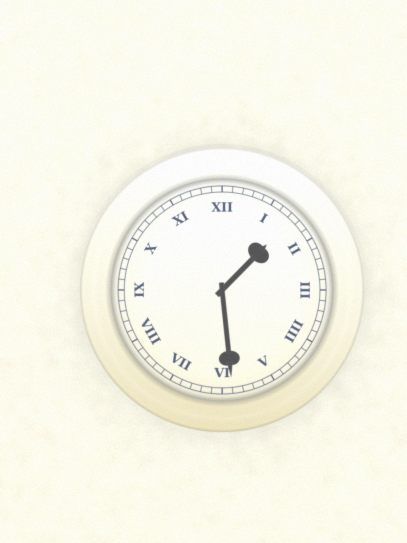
1:29
